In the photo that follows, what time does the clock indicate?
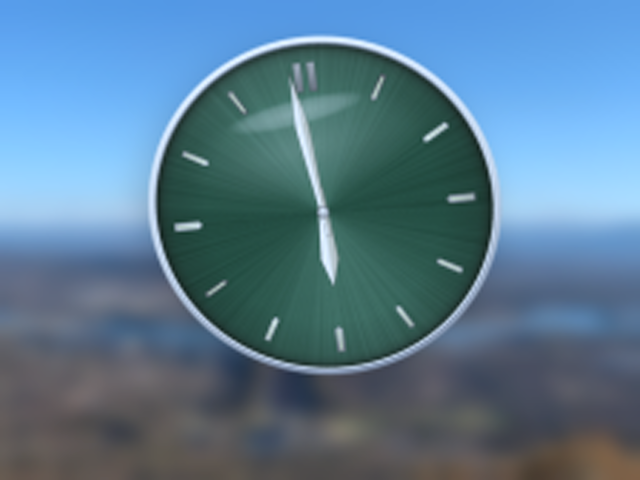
5:59
